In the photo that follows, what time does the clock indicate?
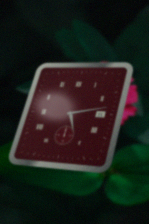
5:13
